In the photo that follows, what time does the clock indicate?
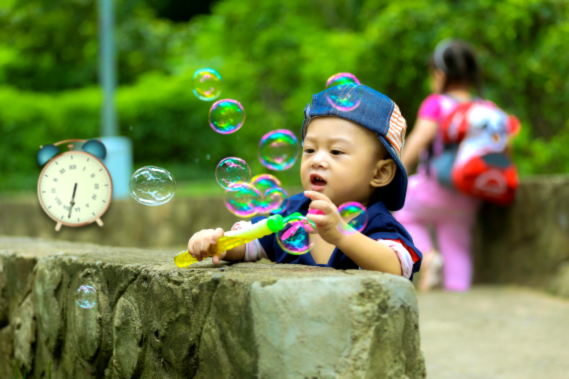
6:33
